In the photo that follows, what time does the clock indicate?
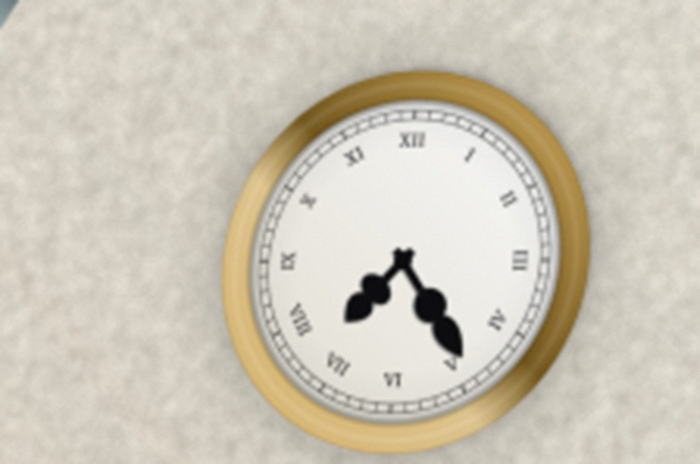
7:24
